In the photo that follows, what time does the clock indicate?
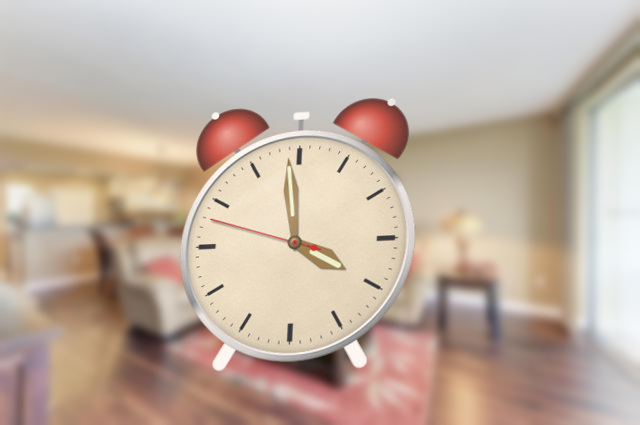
3:58:48
